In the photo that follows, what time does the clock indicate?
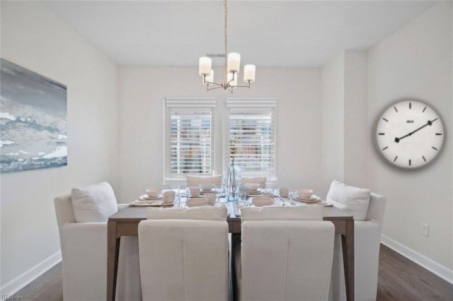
8:10
